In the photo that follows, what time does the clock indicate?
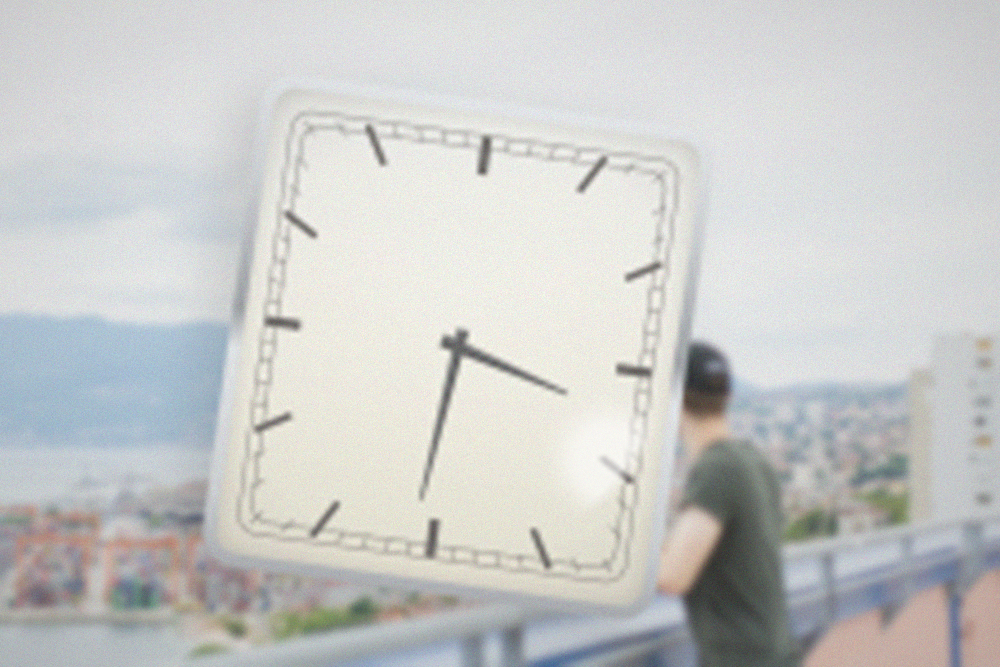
3:31
